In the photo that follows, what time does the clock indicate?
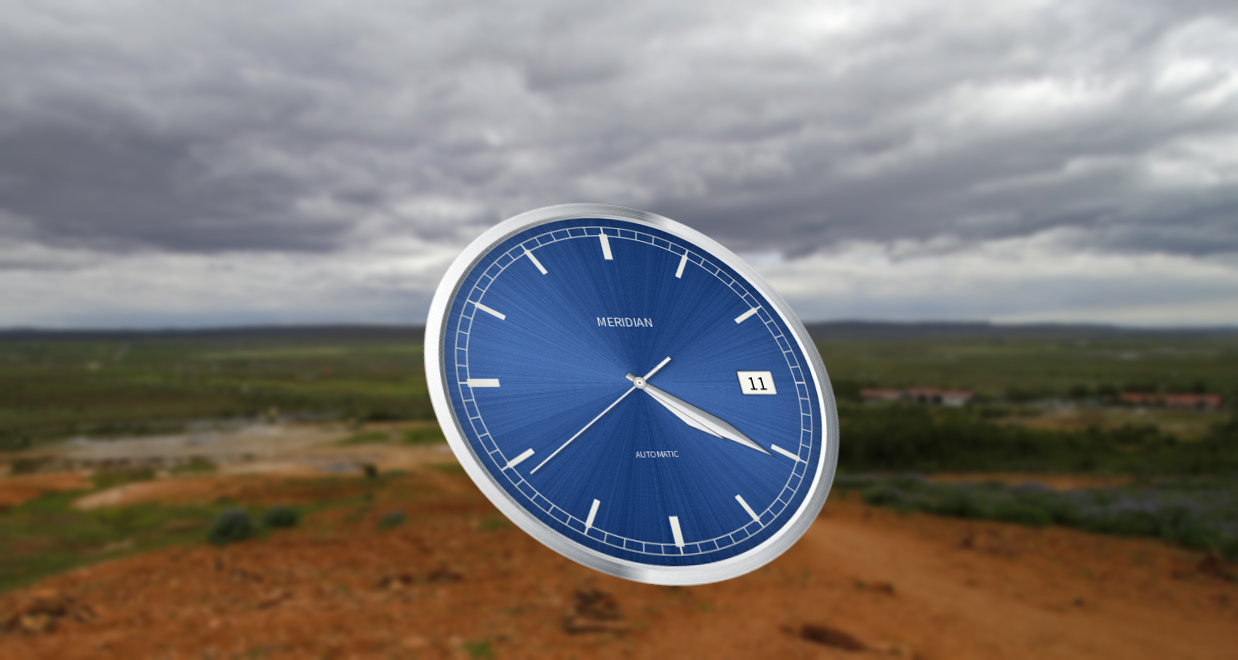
4:20:39
